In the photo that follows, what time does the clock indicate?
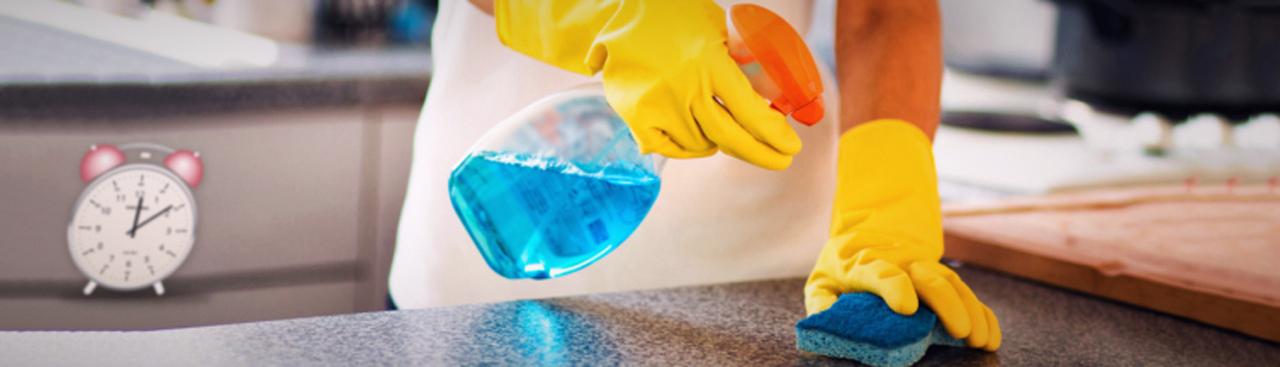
12:09
